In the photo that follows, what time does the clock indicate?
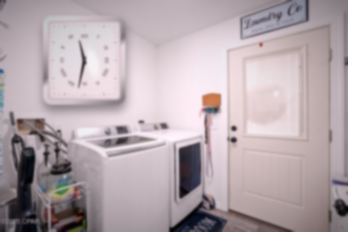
11:32
